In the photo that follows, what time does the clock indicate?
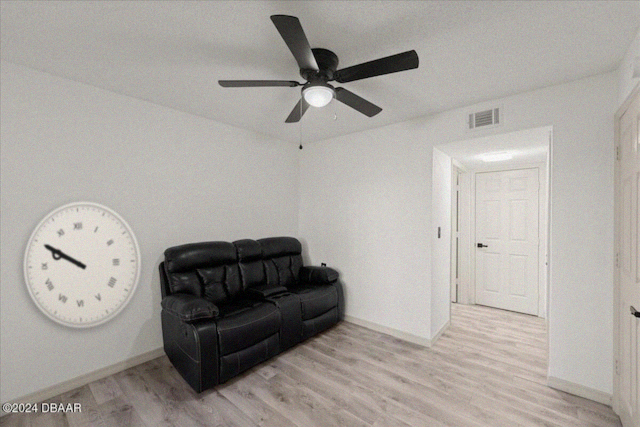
9:50
